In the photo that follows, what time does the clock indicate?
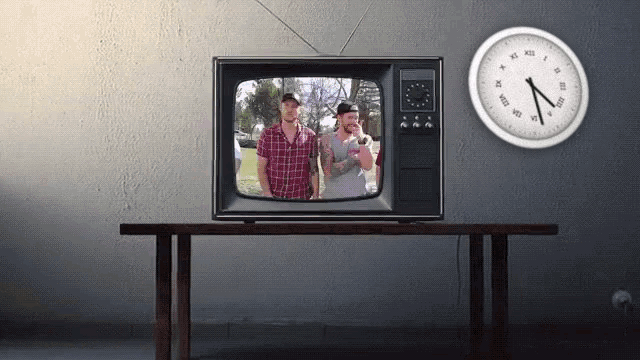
4:28
